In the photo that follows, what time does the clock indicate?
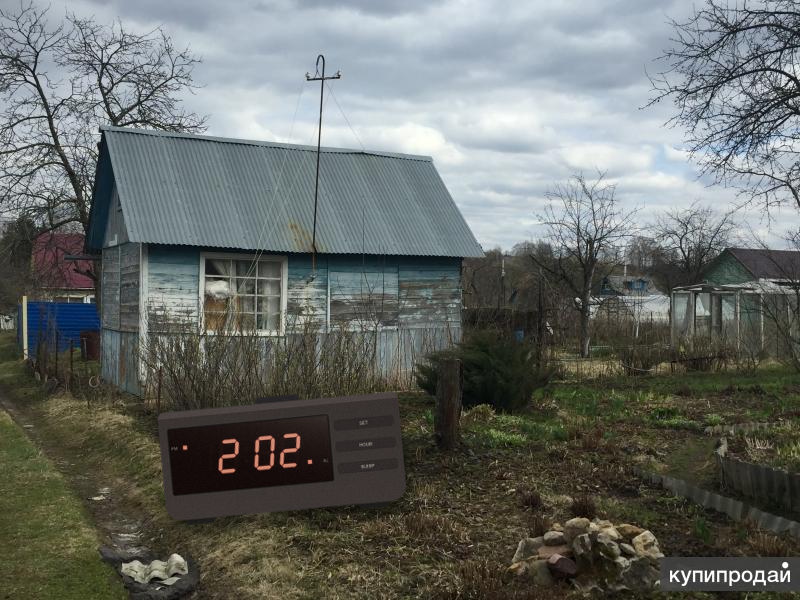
2:02
